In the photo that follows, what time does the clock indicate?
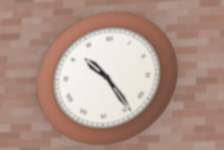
10:24
